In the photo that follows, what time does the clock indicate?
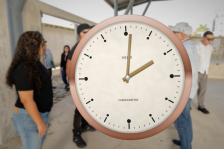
2:01
